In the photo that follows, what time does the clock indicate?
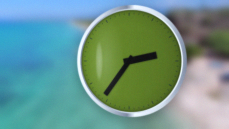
2:36
